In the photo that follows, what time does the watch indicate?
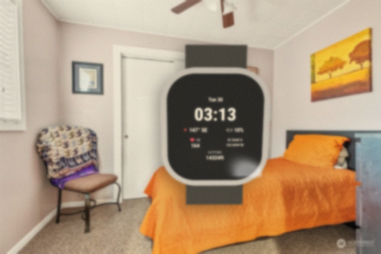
3:13
